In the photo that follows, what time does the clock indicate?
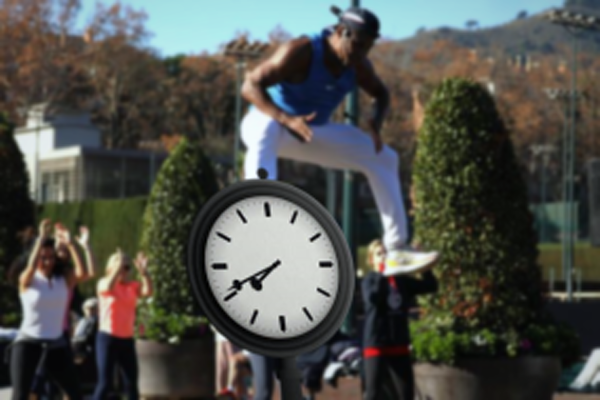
7:41
